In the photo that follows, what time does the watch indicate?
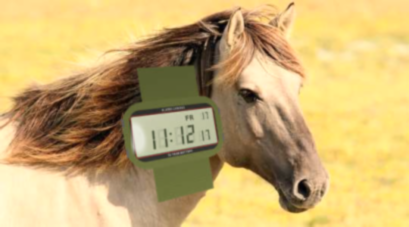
11:12:17
